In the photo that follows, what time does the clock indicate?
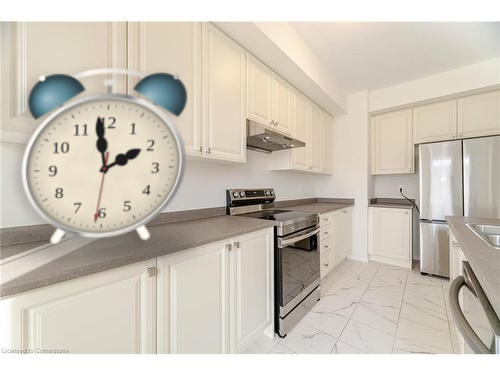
1:58:31
